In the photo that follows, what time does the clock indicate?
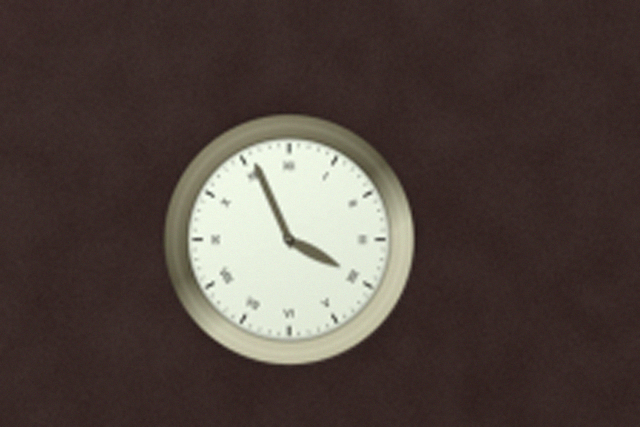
3:56
